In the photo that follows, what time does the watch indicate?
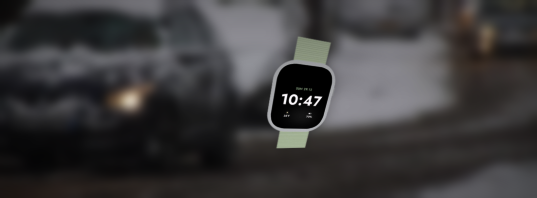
10:47
